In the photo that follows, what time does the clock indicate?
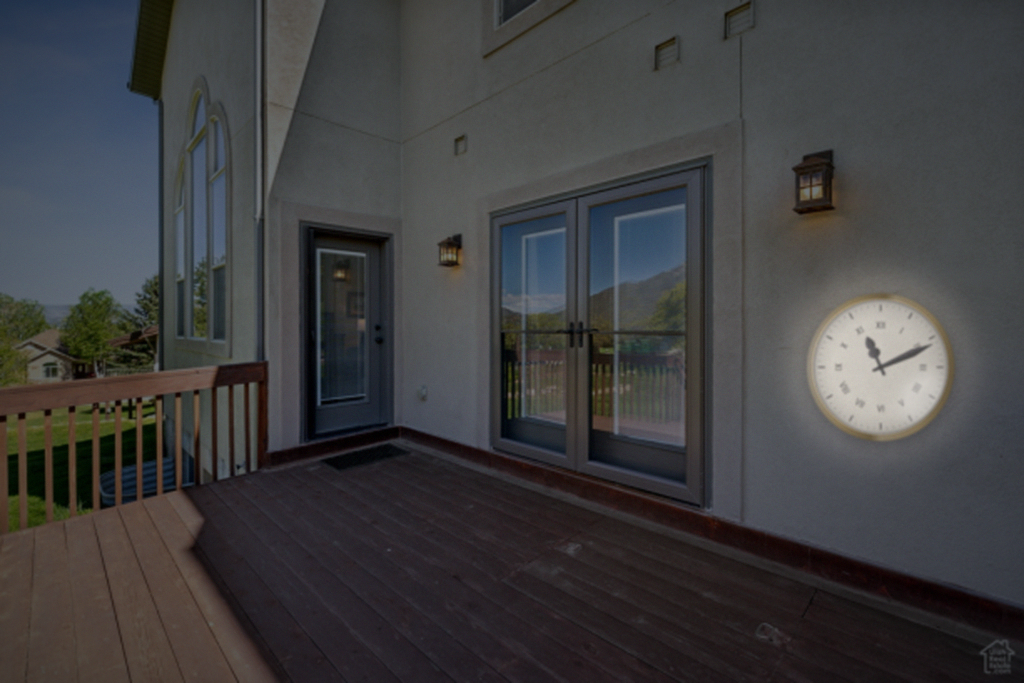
11:11
